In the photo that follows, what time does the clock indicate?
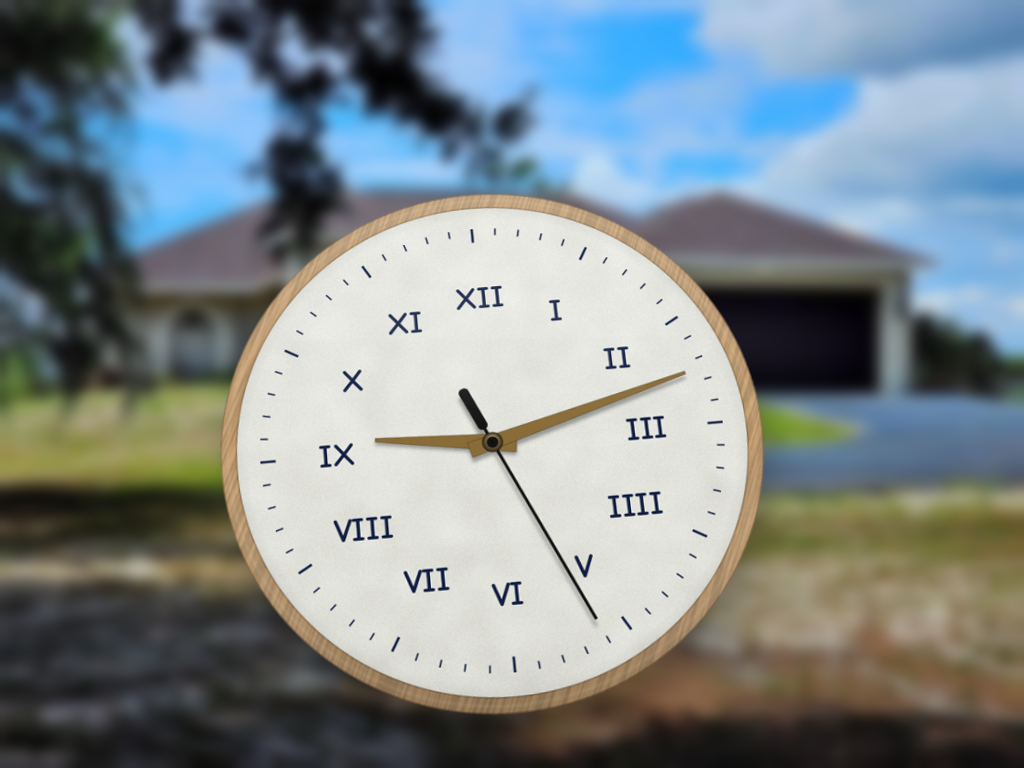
9:12:26
